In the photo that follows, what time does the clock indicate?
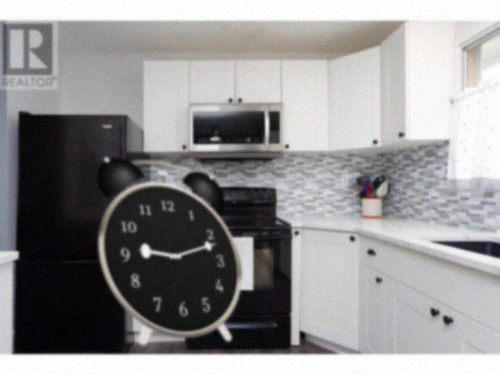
9:12
